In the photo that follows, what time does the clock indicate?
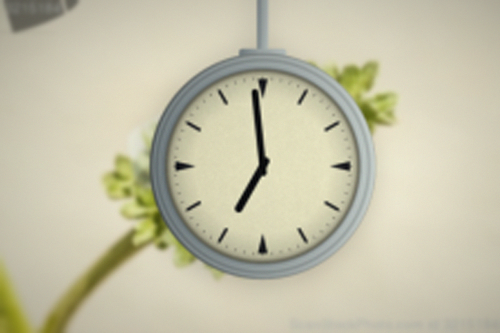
6:59
